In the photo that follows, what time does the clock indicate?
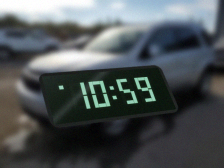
10:59
